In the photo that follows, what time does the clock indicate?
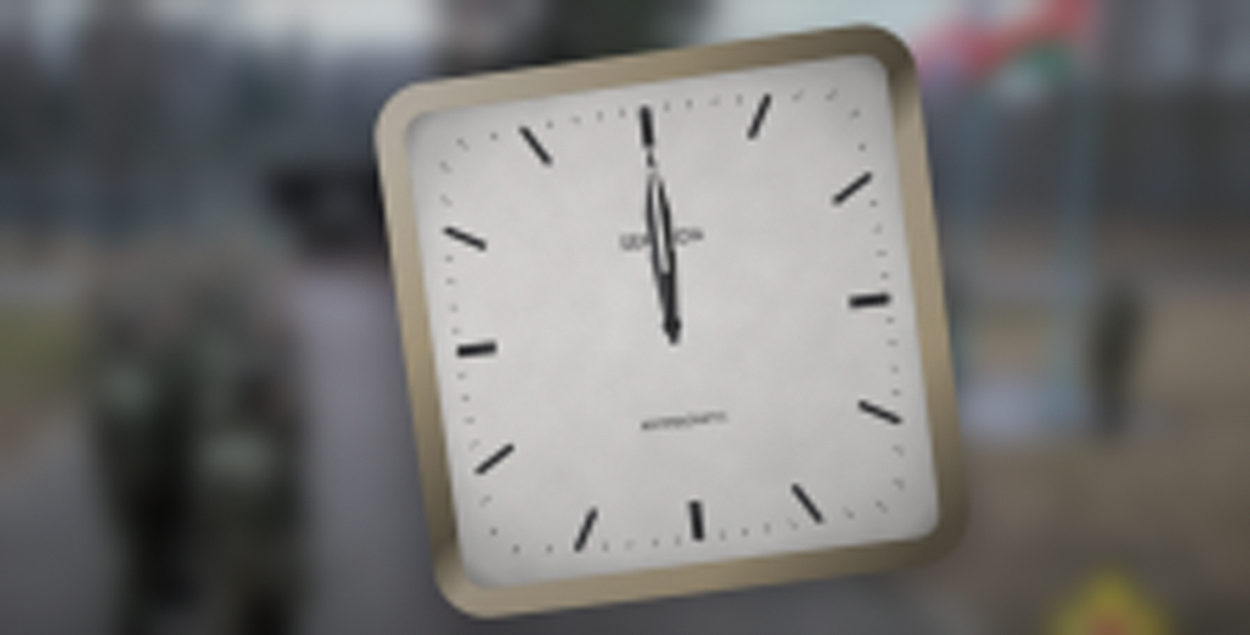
12:00
